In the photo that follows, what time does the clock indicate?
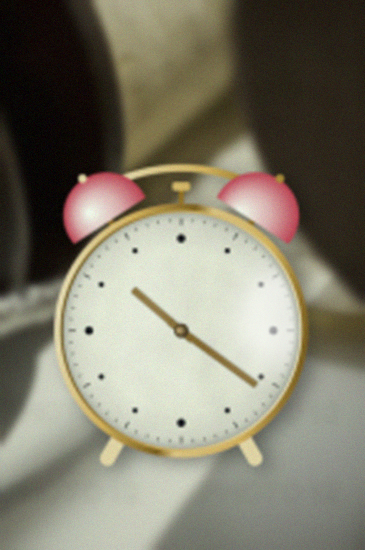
10:21
